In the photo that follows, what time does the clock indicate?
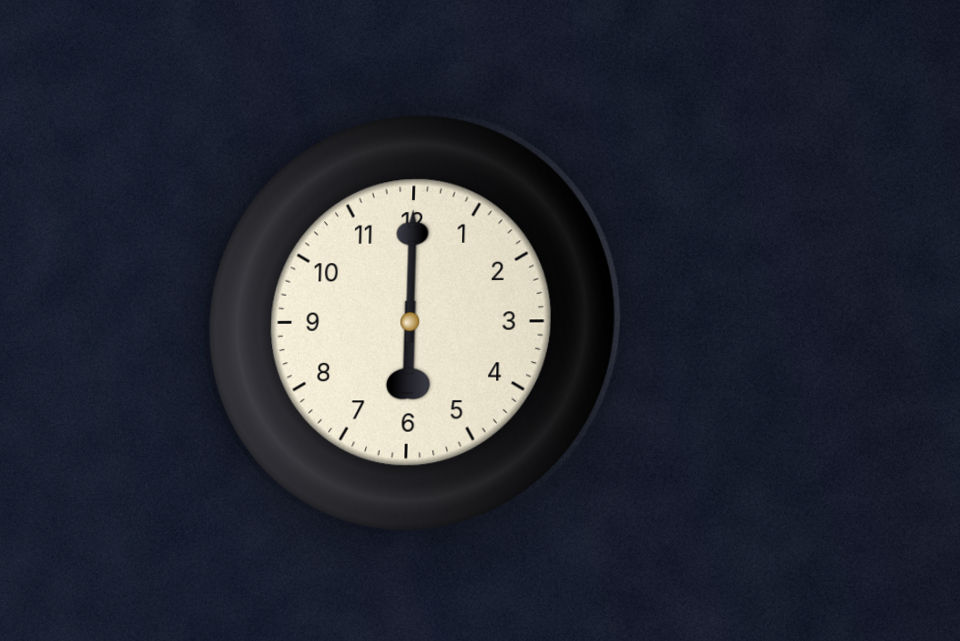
6:00
